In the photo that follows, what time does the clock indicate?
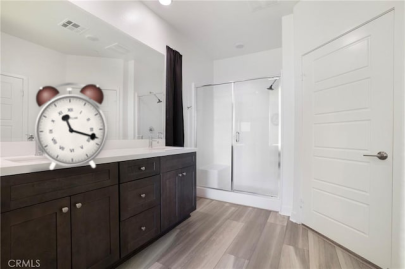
11:18
